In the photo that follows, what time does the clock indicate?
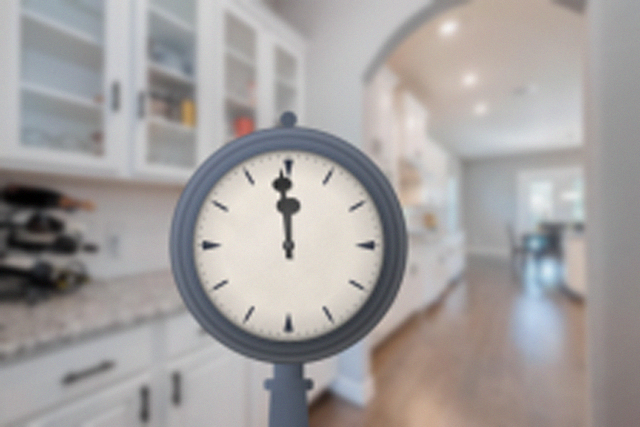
11:59
